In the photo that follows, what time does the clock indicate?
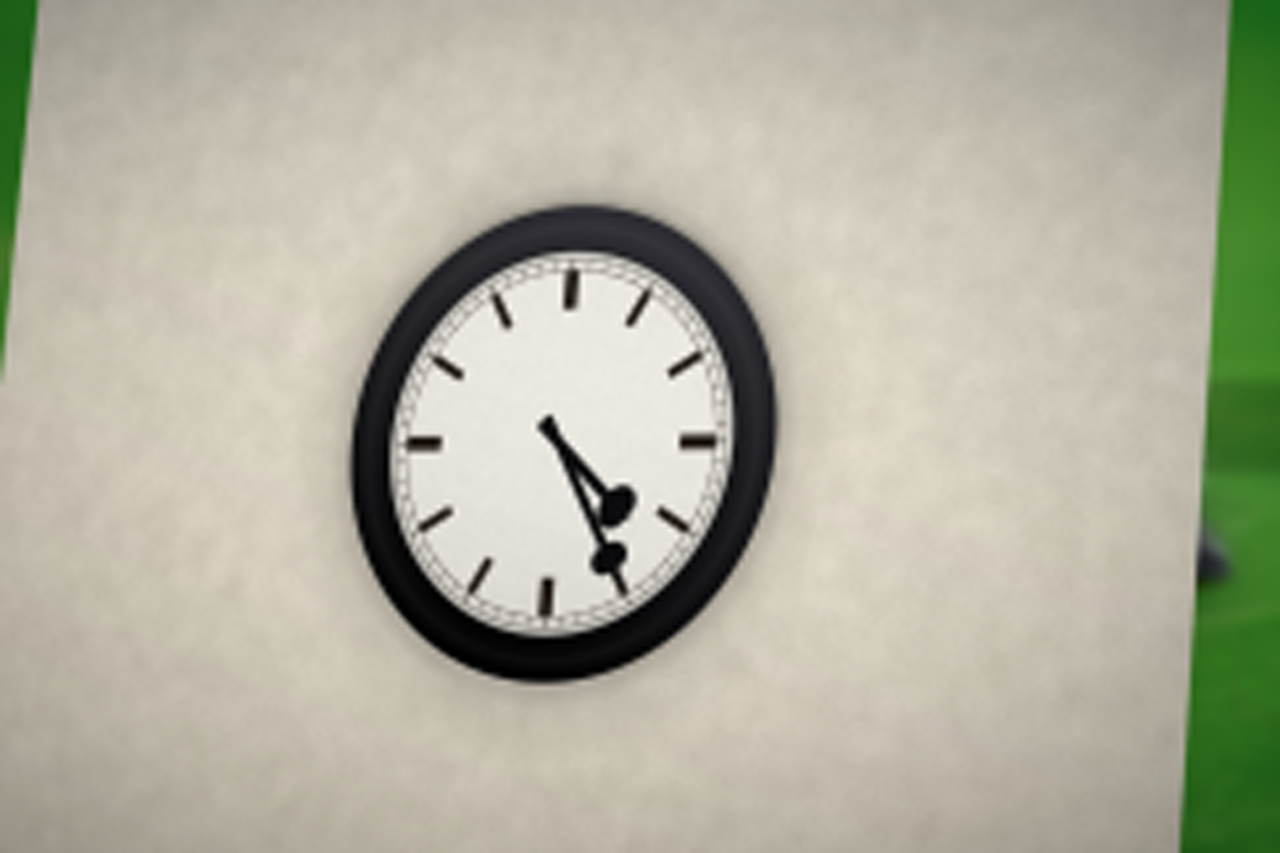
4:25
